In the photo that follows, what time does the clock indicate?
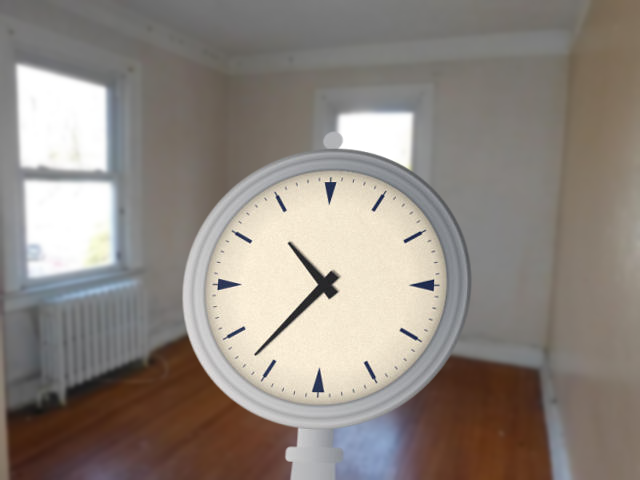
10:37
